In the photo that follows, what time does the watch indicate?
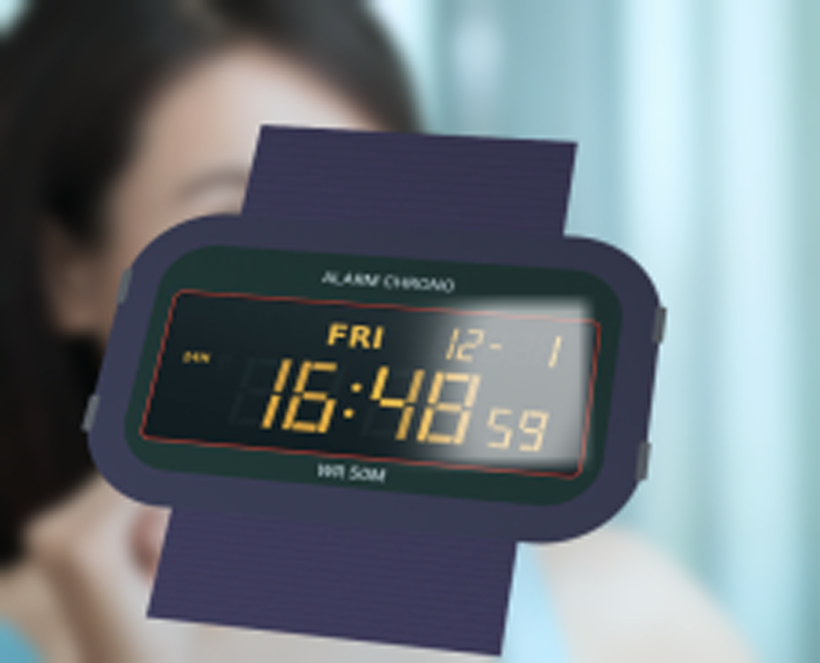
16:48:59
